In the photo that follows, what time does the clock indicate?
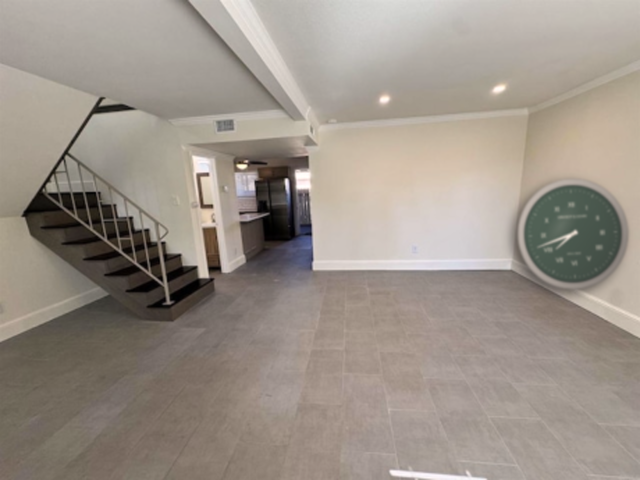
7:42
